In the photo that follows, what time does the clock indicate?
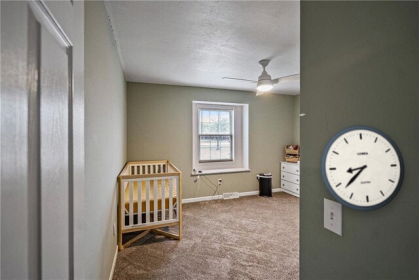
8:38
